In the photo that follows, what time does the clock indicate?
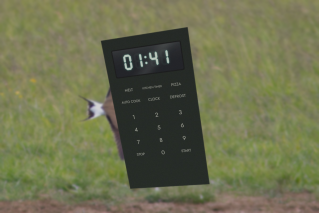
1:41
